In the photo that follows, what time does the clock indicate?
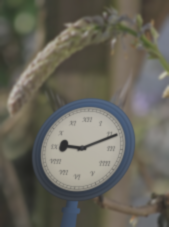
9:11
